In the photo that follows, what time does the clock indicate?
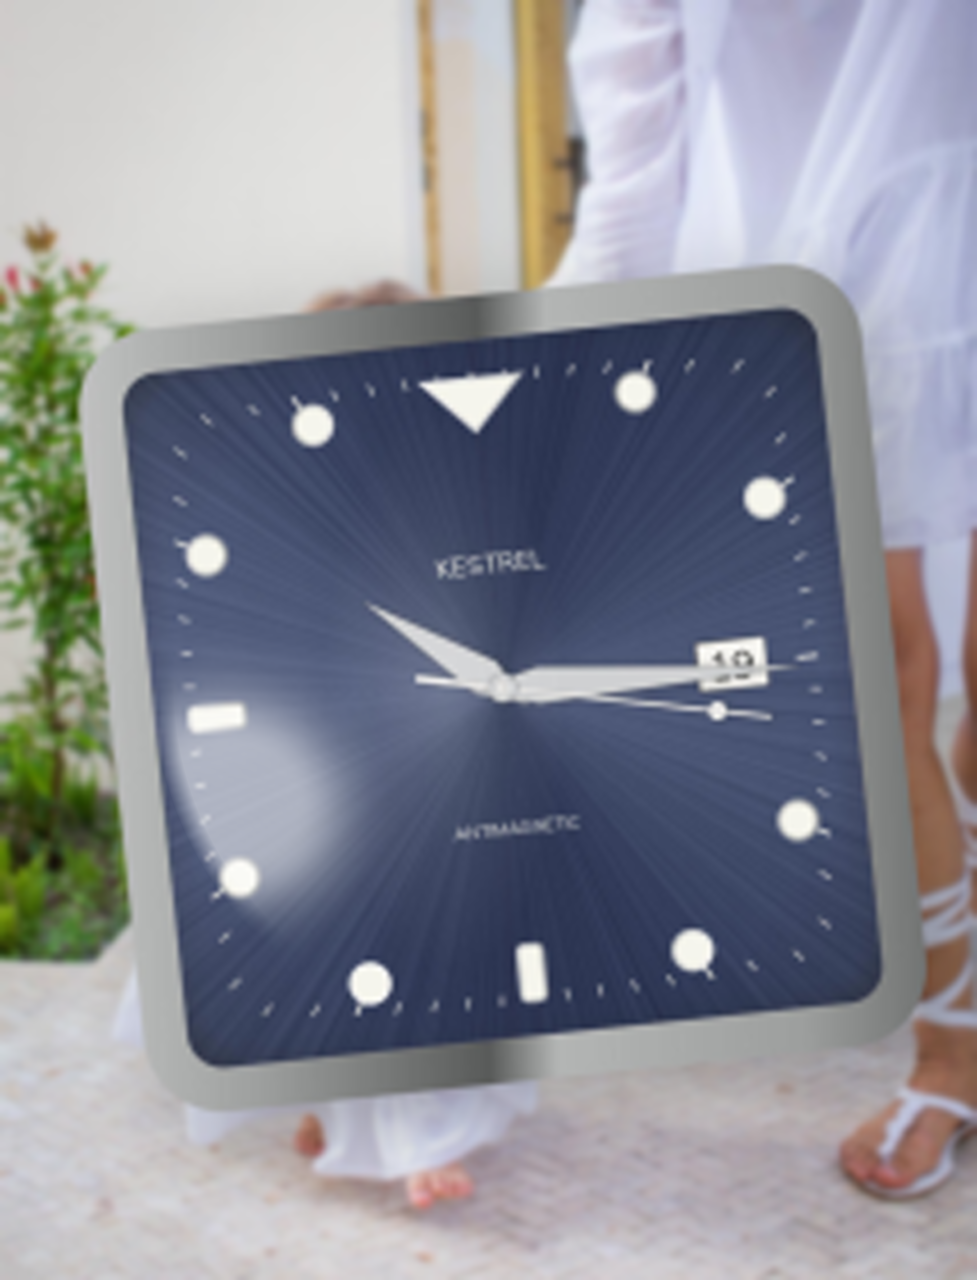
10:15:17
